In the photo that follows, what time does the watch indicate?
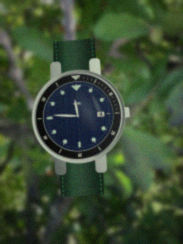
11:46
